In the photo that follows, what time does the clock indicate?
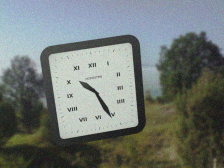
10:26
